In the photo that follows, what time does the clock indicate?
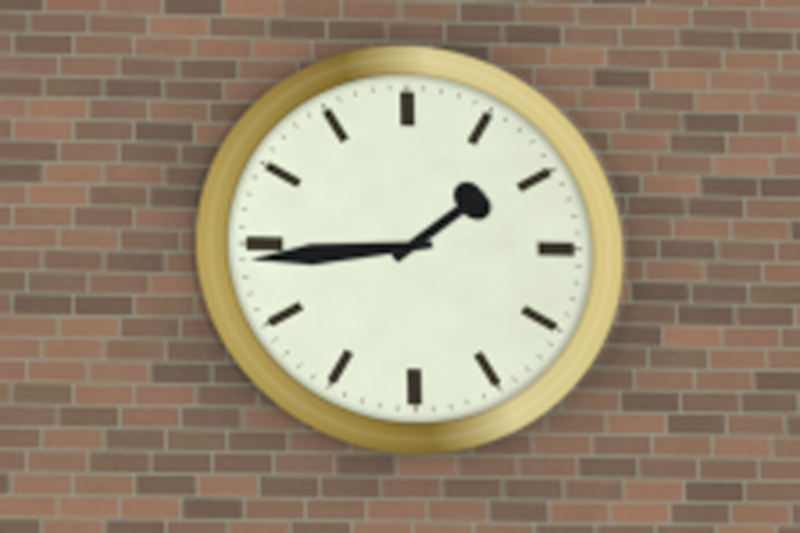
1:44
